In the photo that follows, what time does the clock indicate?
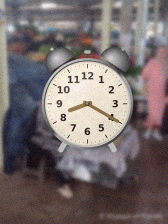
8:20
